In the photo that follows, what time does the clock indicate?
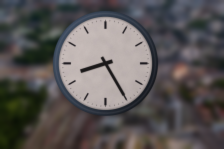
8:25
